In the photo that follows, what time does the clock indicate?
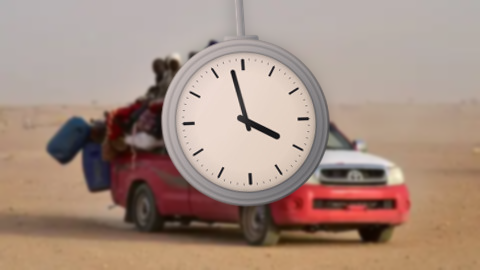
3:58
